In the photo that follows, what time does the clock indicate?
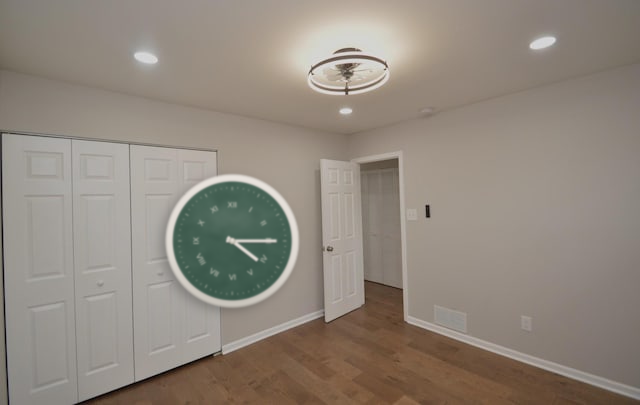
4:15
